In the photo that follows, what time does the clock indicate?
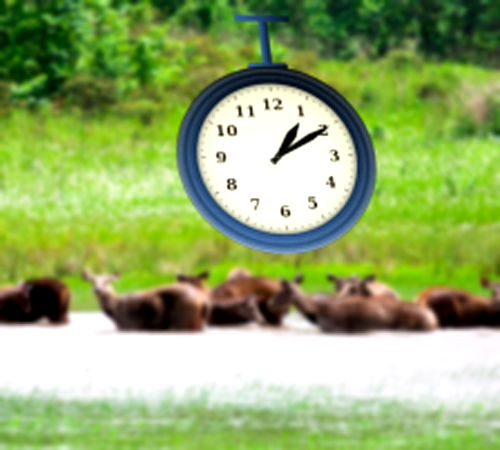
1:10
